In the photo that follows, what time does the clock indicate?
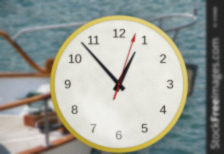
12:53:03
